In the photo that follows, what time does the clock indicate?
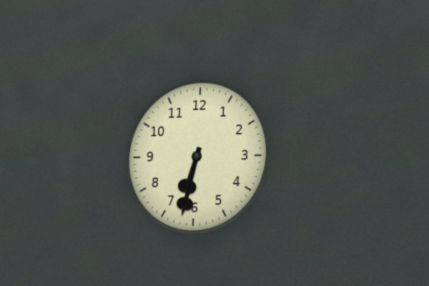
6:32
